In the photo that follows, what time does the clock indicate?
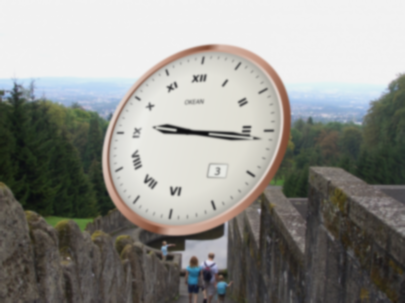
9:16
